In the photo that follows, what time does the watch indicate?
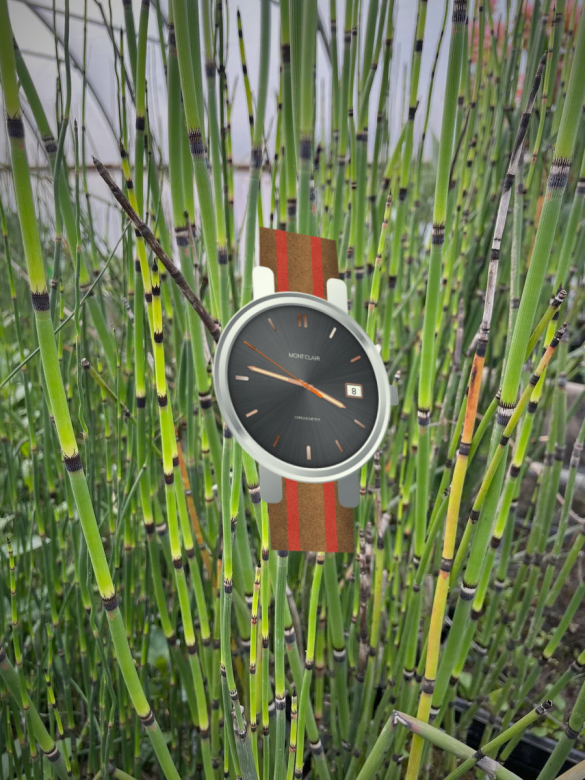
3:46:50
